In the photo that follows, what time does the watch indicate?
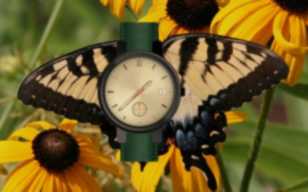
1:38
